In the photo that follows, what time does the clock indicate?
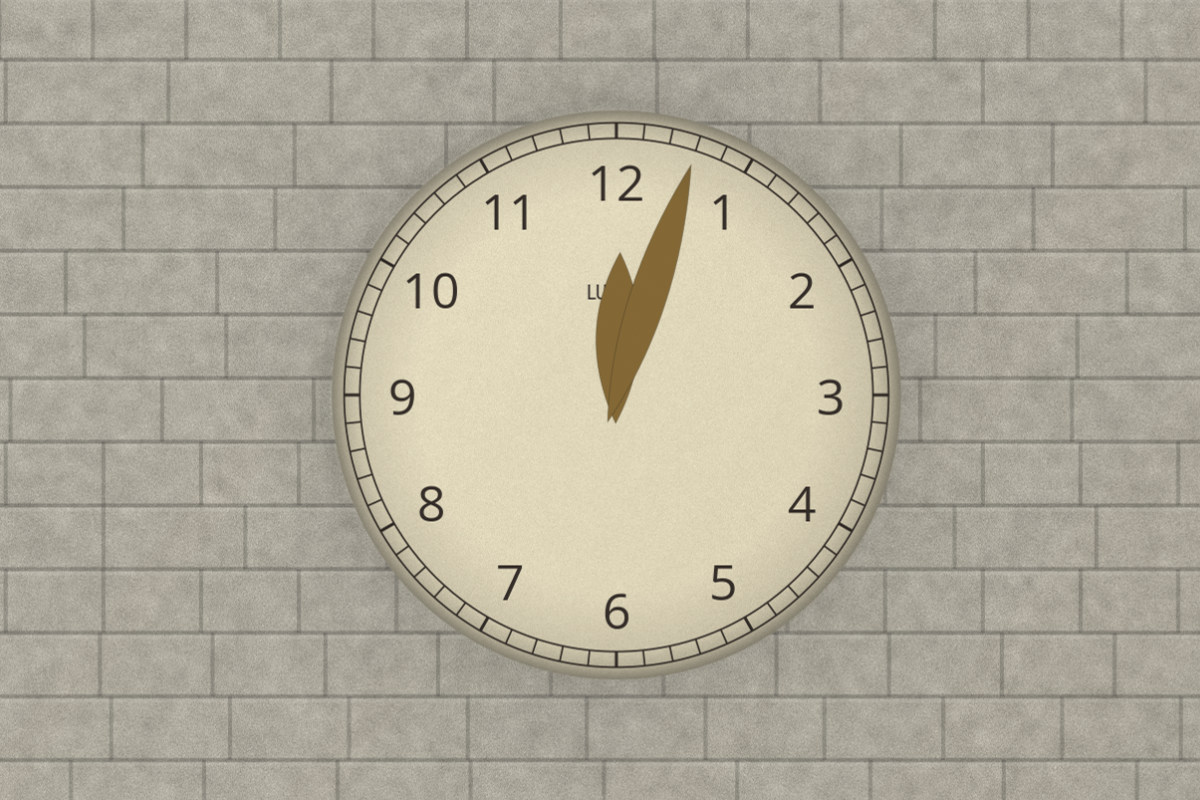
12:03
